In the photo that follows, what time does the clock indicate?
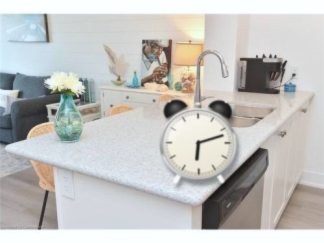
6:12
